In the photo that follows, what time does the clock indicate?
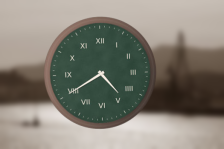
4:40
